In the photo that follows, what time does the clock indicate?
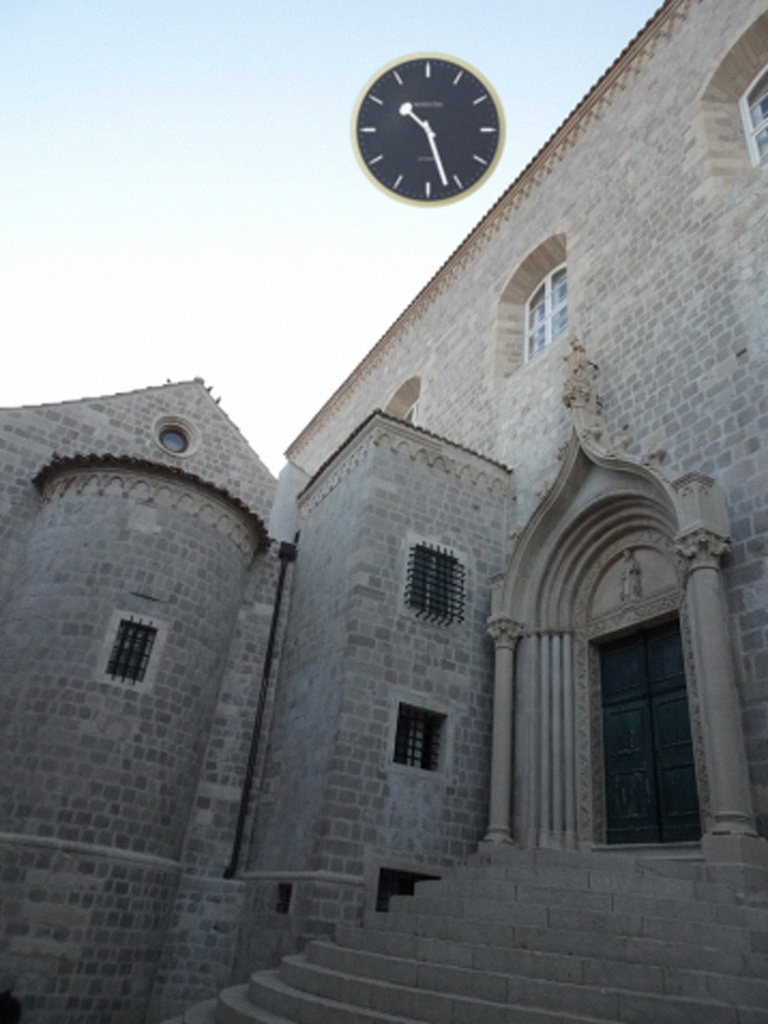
10:27
